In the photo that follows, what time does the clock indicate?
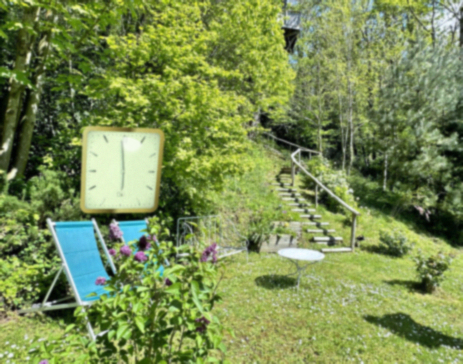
5:59
